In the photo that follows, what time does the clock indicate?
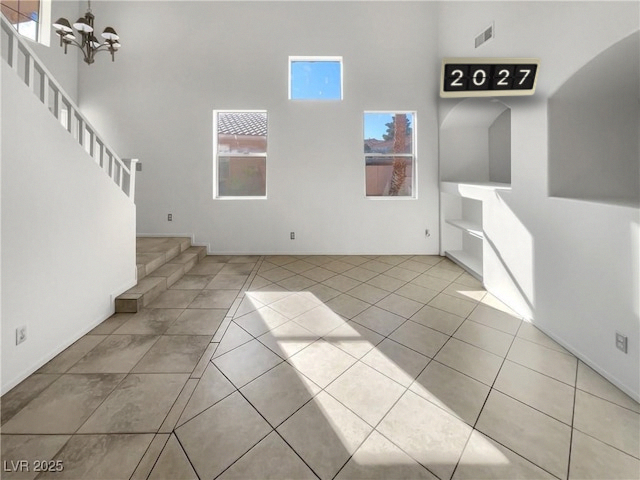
20:27
